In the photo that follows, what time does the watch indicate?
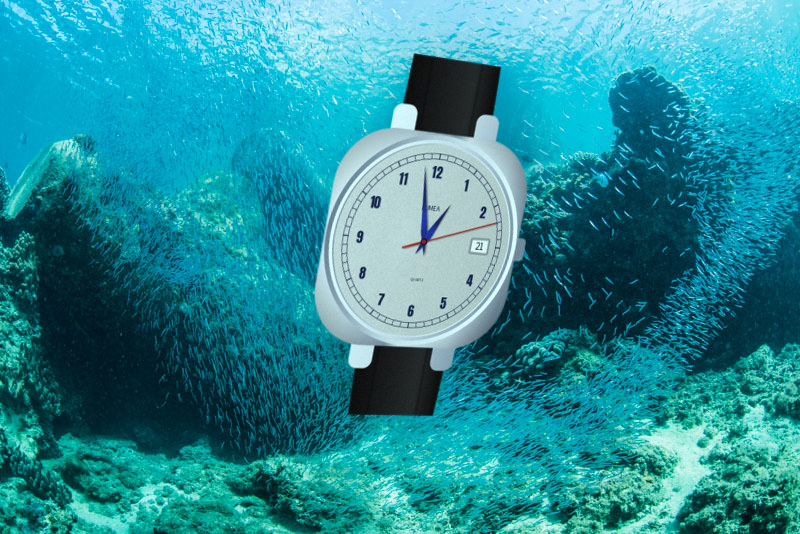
12:58:12
